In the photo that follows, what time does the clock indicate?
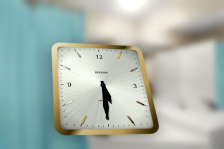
5:30
